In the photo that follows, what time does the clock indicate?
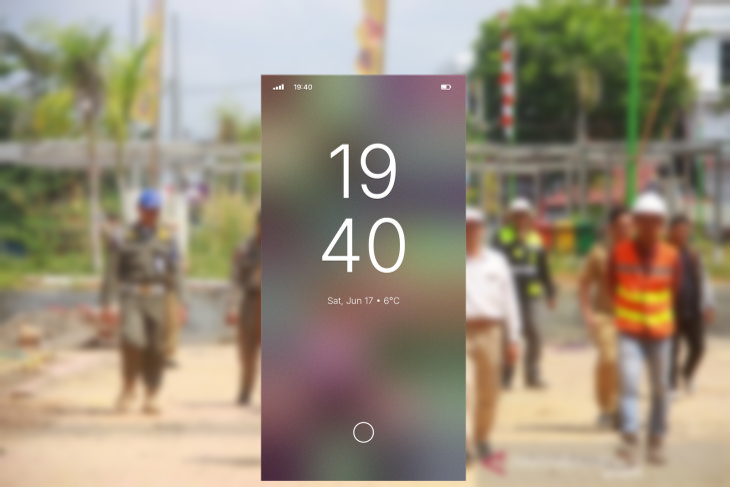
19:40
